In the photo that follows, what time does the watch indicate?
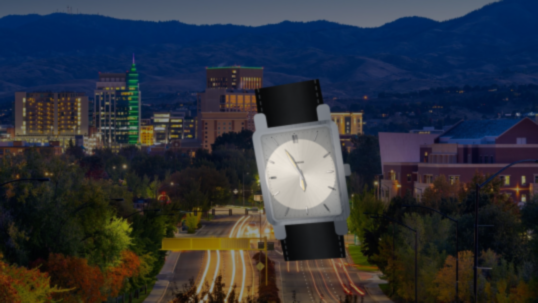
5:56
